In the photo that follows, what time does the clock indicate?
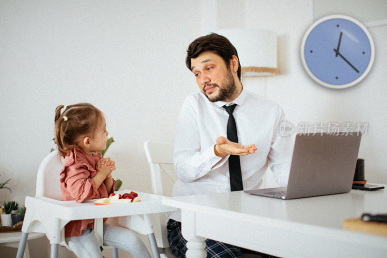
12:22
